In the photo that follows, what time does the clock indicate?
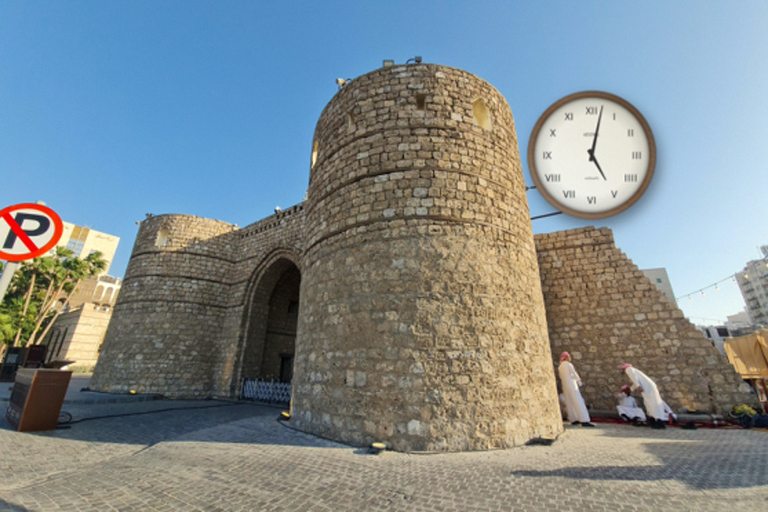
5:02
